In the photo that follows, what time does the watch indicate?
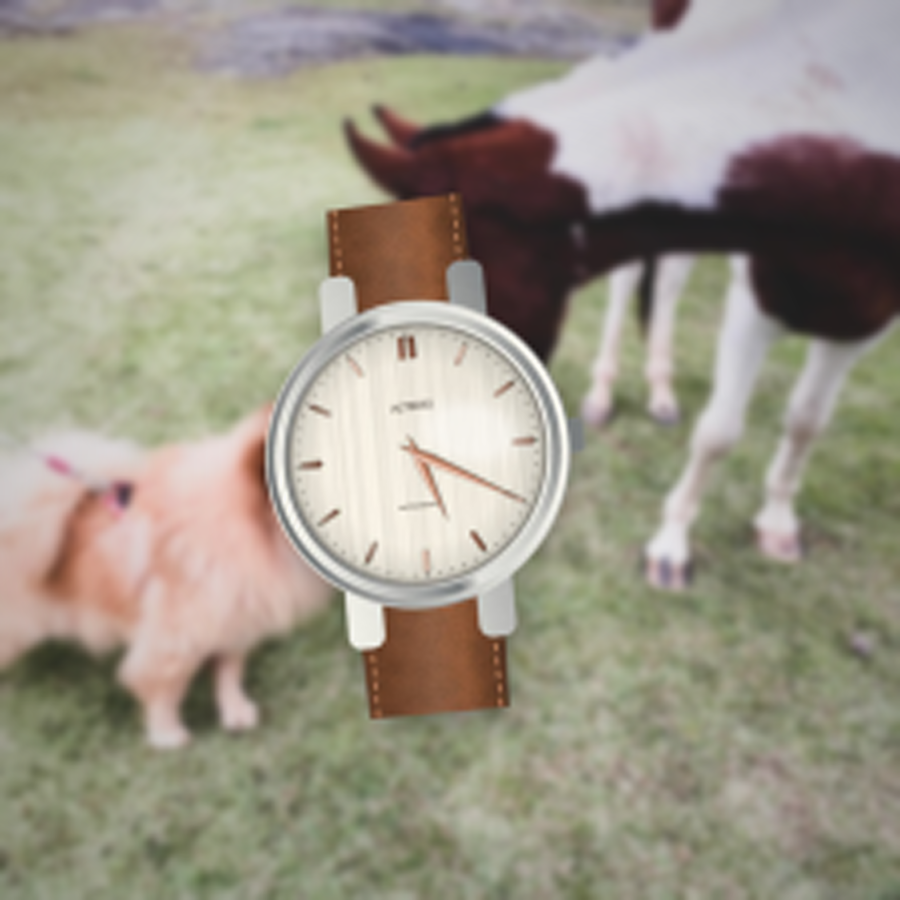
5:20
